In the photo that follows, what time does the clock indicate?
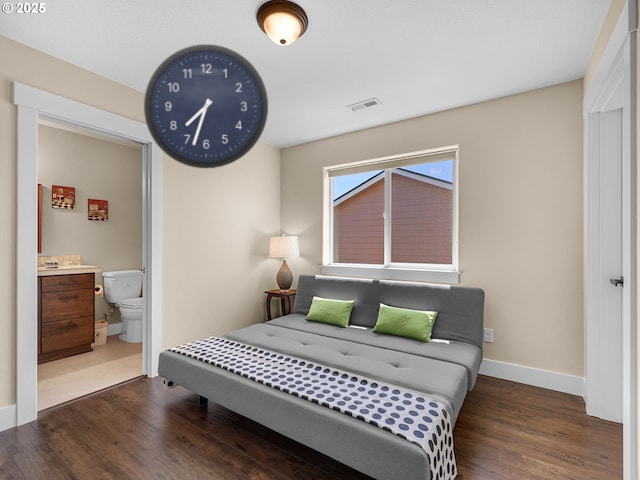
7:33
